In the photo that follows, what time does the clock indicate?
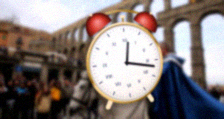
12:17
